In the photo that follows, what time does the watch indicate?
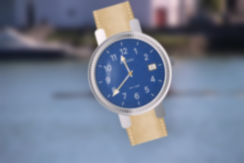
11:39
